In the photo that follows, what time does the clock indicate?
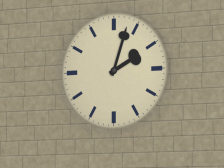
2:03
